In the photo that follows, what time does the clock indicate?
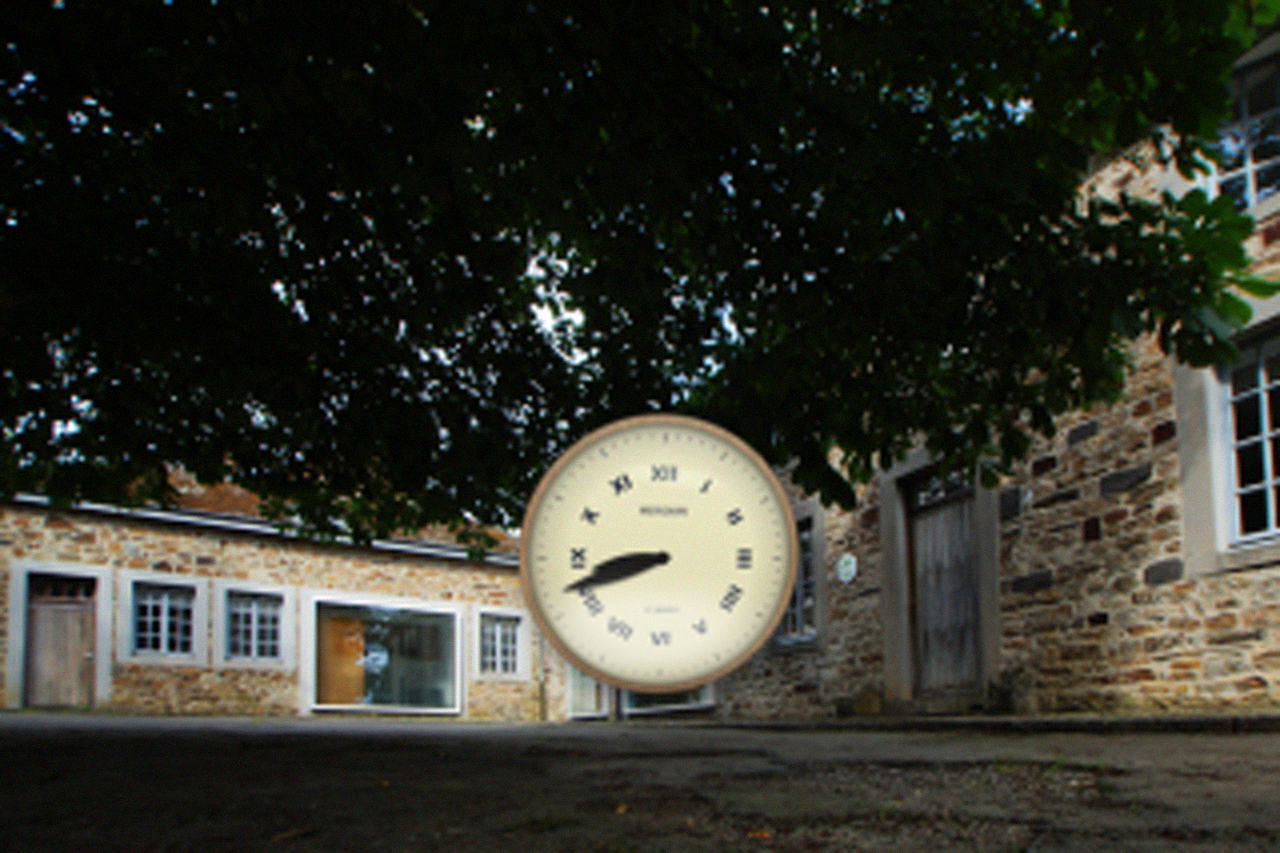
8:42
